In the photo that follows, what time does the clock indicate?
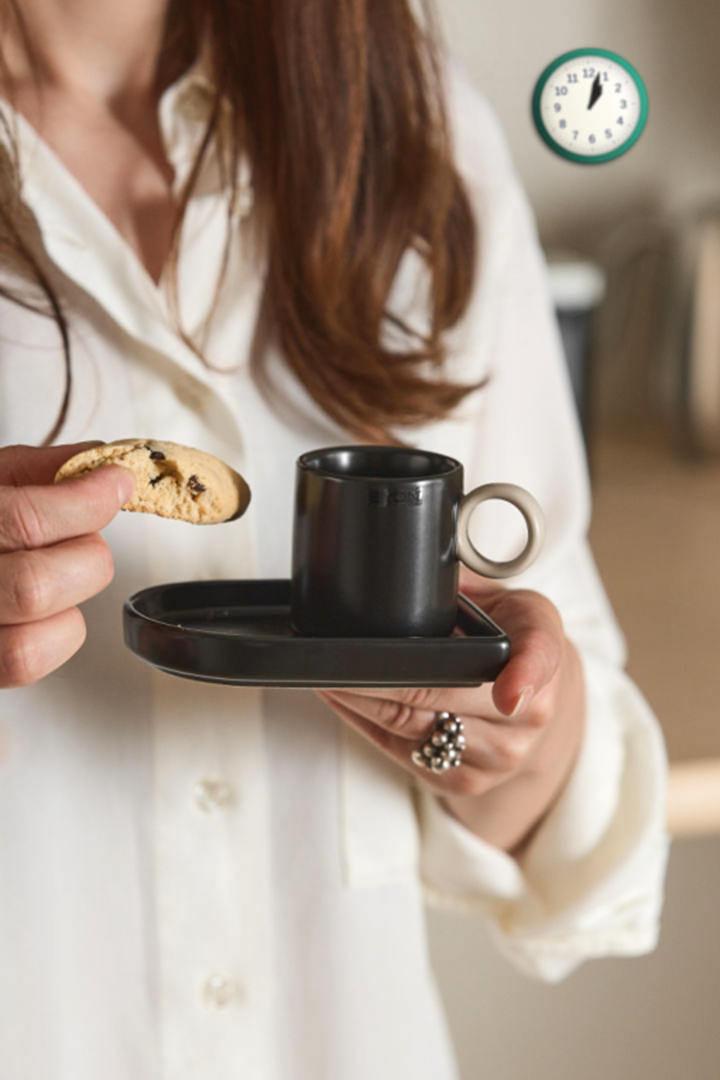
1:03
